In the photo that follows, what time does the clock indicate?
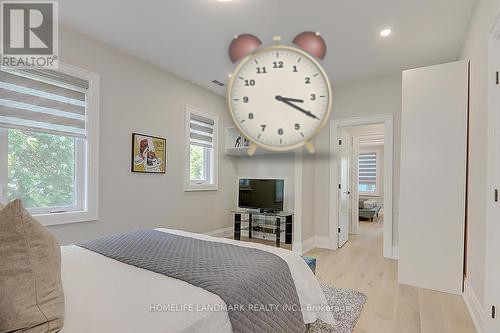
3:20
